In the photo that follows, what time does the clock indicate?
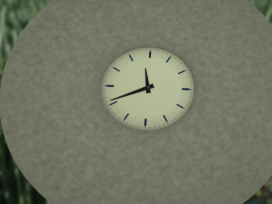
11:41
